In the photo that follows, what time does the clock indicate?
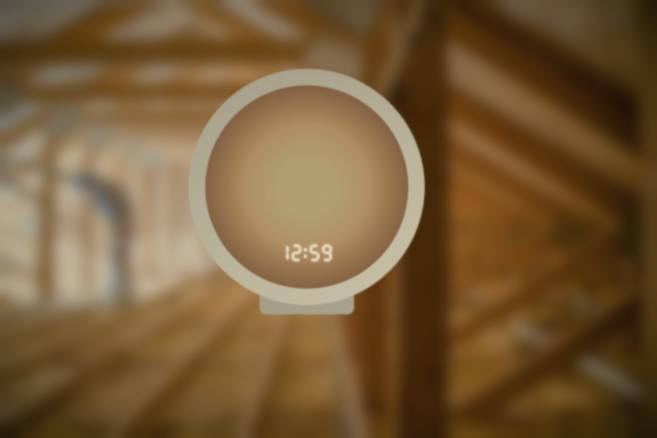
12:59
